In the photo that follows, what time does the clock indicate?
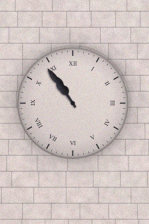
10:54
